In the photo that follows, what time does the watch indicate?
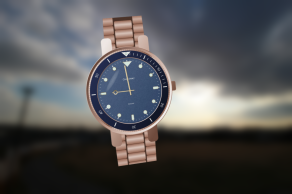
8:59
